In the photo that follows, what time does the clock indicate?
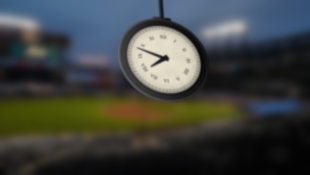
7:48
